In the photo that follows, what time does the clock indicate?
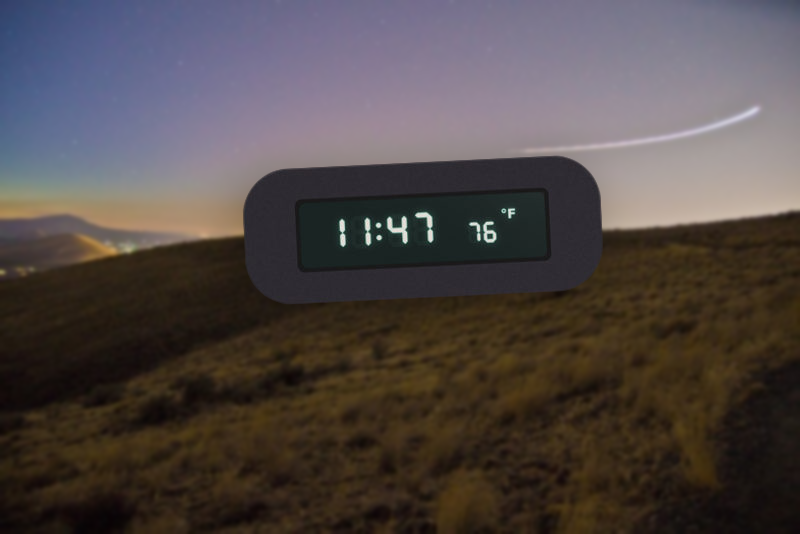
11:47
